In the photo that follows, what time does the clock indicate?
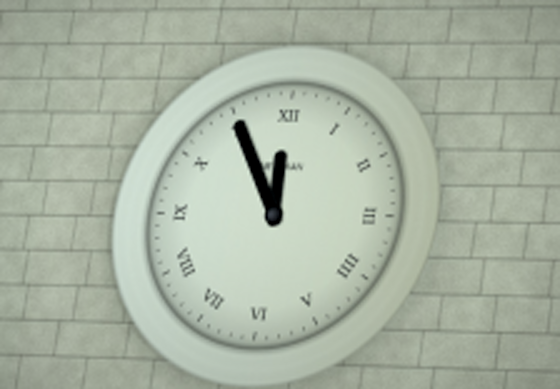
11:55
